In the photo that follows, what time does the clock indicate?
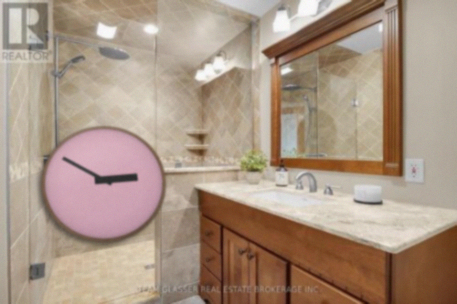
2:50
